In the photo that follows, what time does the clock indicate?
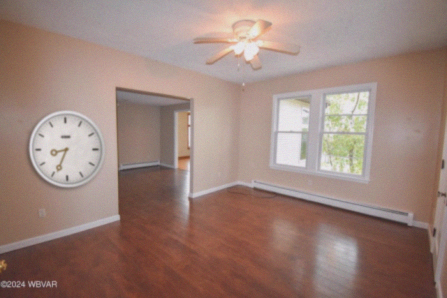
8:34
